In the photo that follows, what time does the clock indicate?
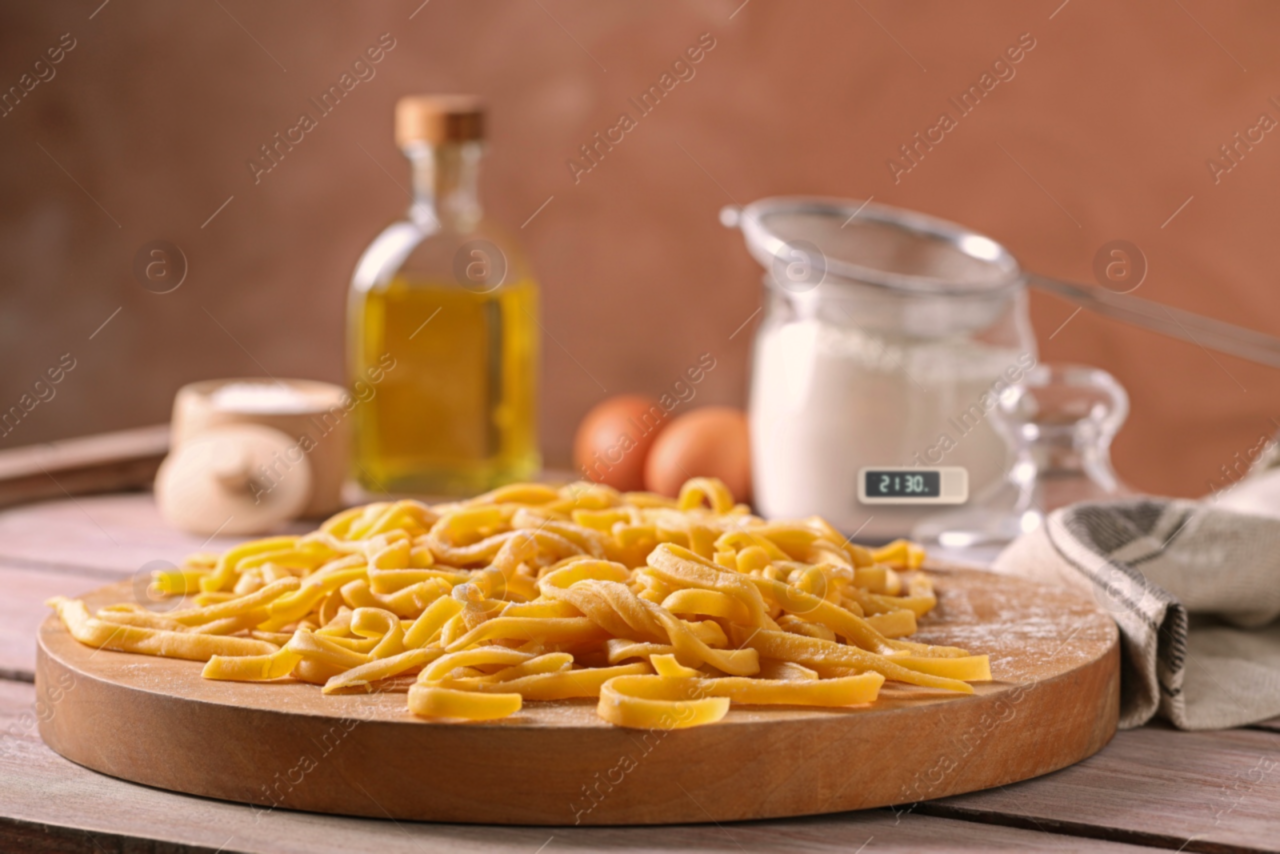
21:30
